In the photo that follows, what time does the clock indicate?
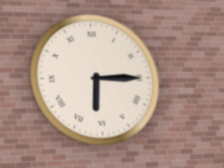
6:15
